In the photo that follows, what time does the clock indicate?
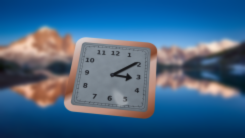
3:09
